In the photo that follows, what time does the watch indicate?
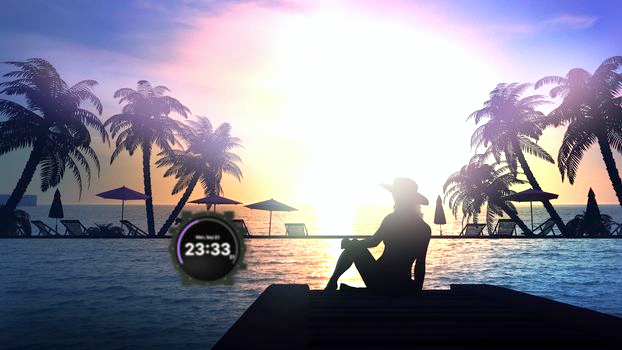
23:33
